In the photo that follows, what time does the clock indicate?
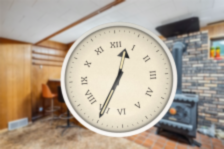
12:35
